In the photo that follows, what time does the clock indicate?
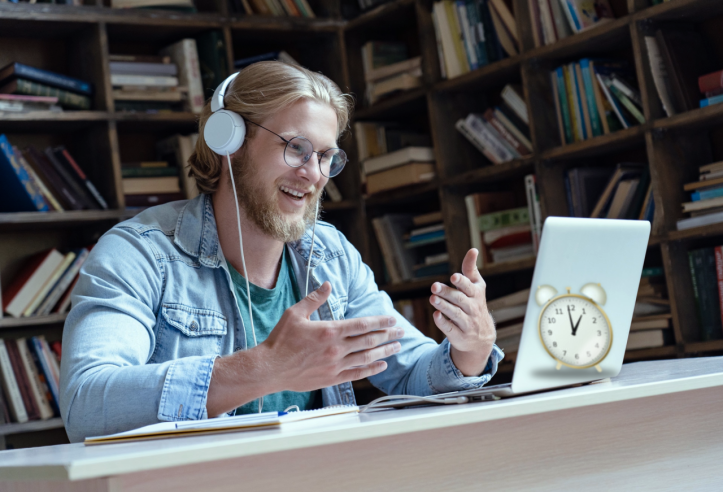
12:59
